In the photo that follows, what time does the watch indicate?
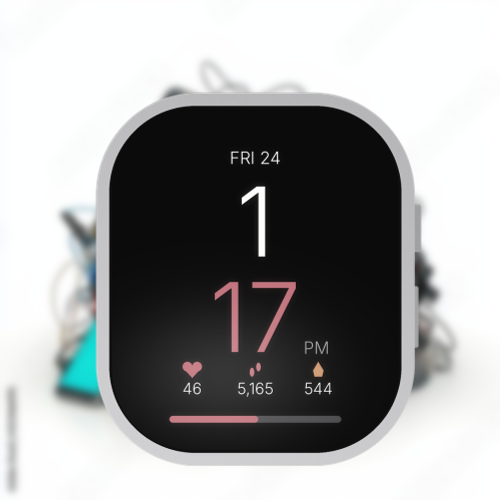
1:17
